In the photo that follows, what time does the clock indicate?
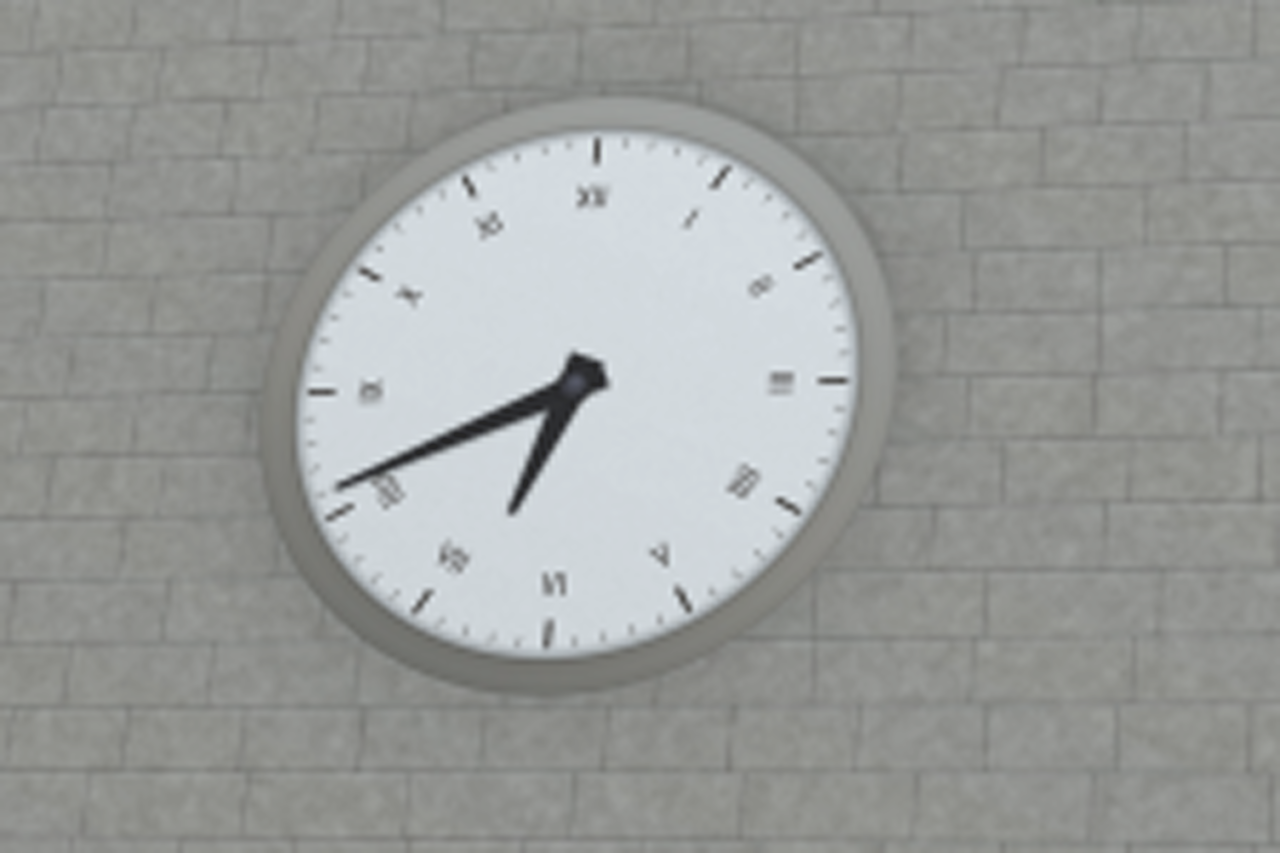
6:41
